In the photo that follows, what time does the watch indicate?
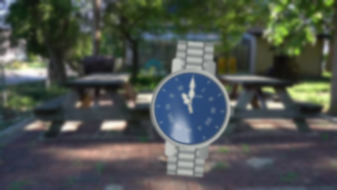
11:00
